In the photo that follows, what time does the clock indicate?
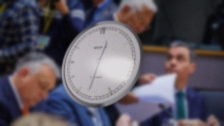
12:32
